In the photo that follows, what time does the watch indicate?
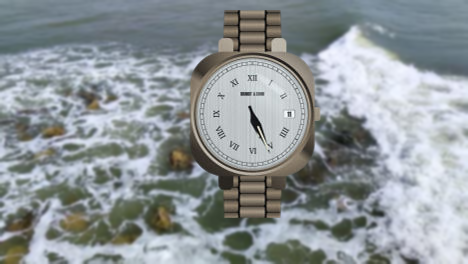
5:26
